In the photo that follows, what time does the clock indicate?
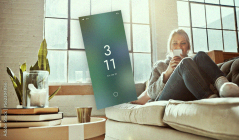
3:11
